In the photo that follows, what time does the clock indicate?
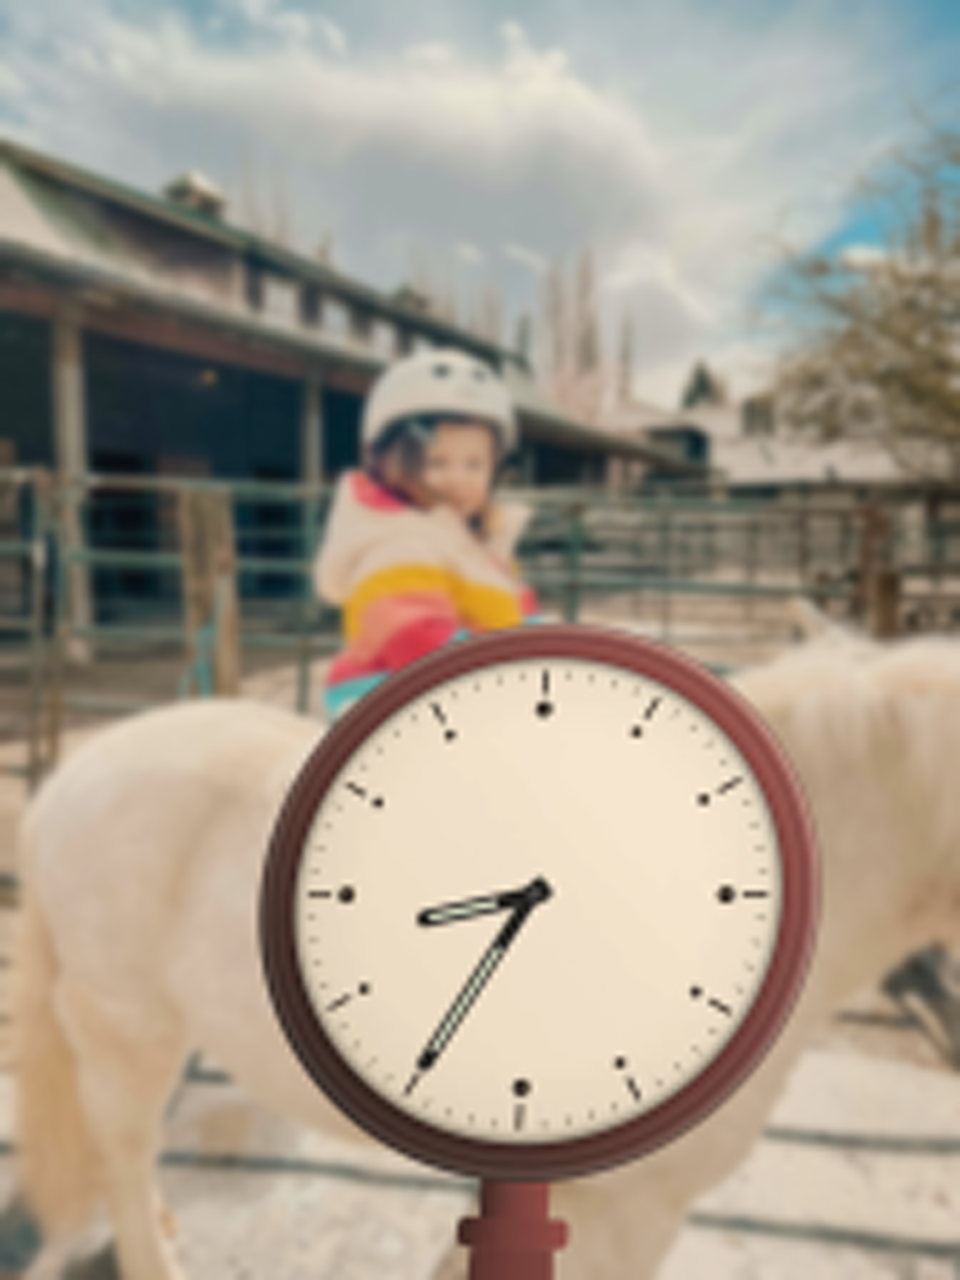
8:35
